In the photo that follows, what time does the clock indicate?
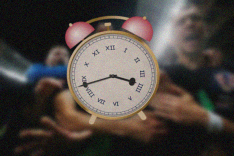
3:43
